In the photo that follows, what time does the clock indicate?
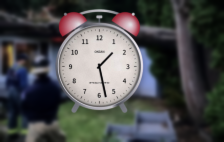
1:28
